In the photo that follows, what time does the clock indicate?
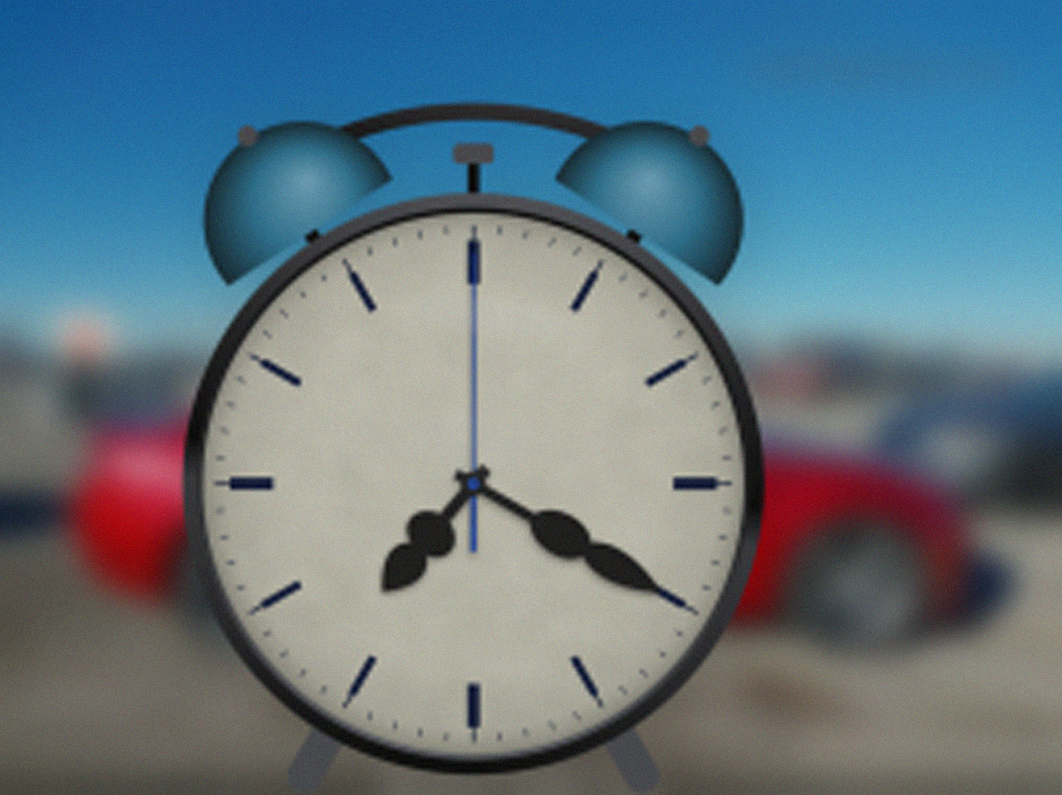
7:20:00
